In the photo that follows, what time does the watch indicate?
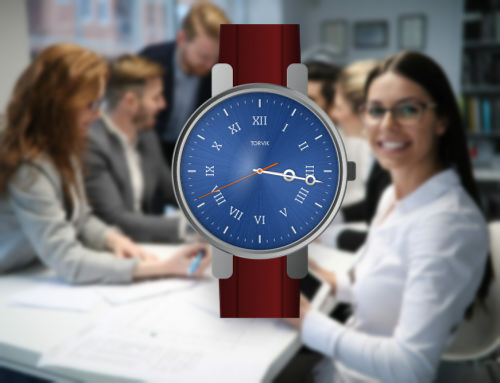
3:16:41
